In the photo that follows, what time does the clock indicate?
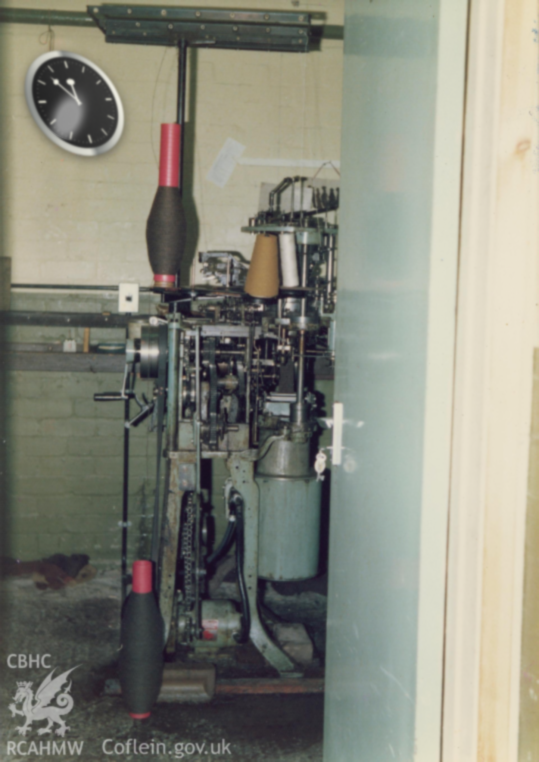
11:53
